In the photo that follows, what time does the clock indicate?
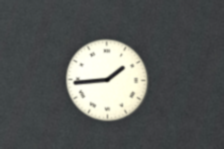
1:44
